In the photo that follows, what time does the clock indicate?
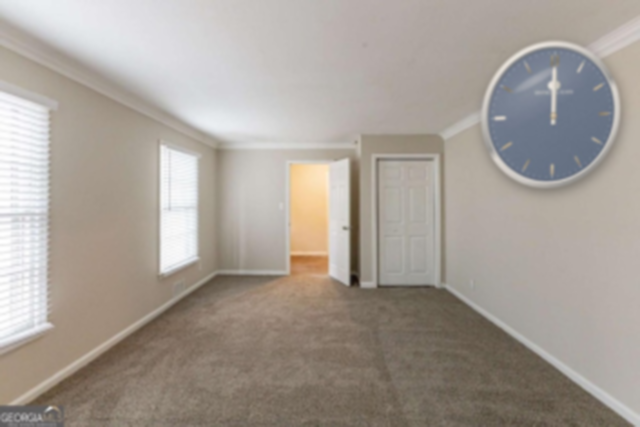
12:00
